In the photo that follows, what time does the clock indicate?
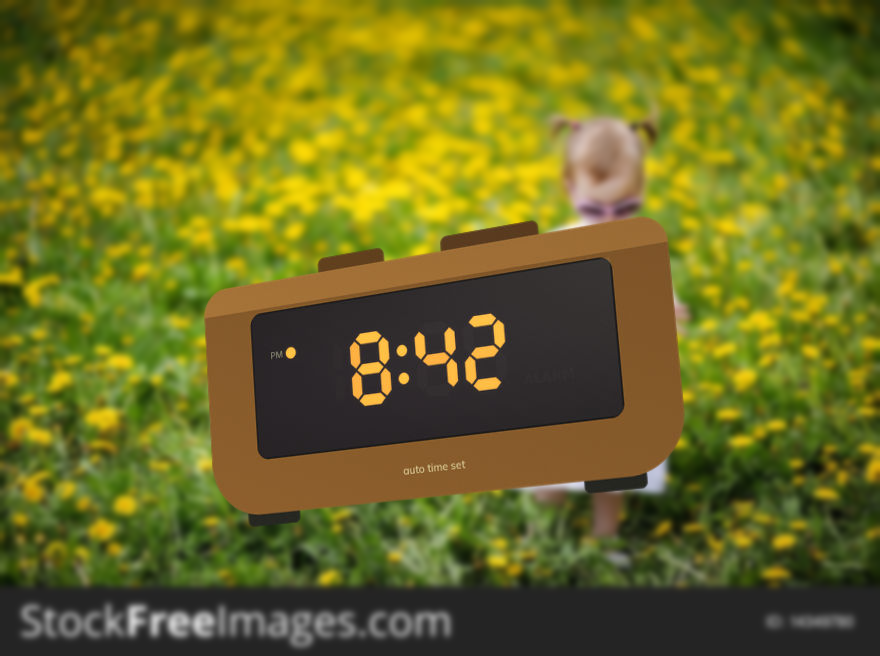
8:42
